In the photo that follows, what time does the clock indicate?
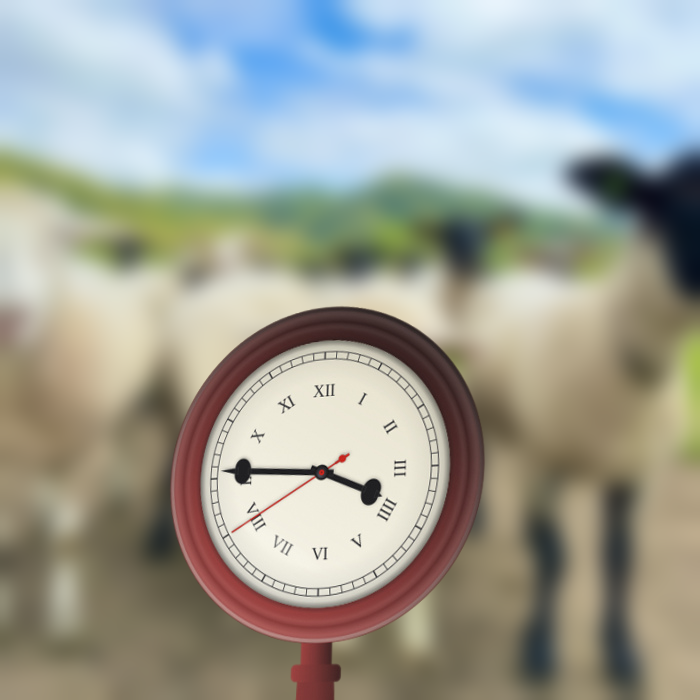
3:45:40
